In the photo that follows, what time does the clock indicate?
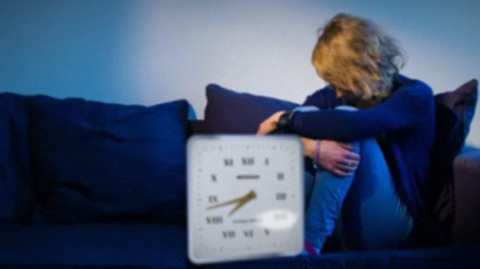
7:43
